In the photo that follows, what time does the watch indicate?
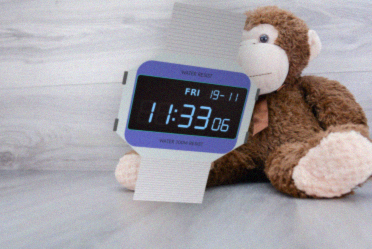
11:33:06
